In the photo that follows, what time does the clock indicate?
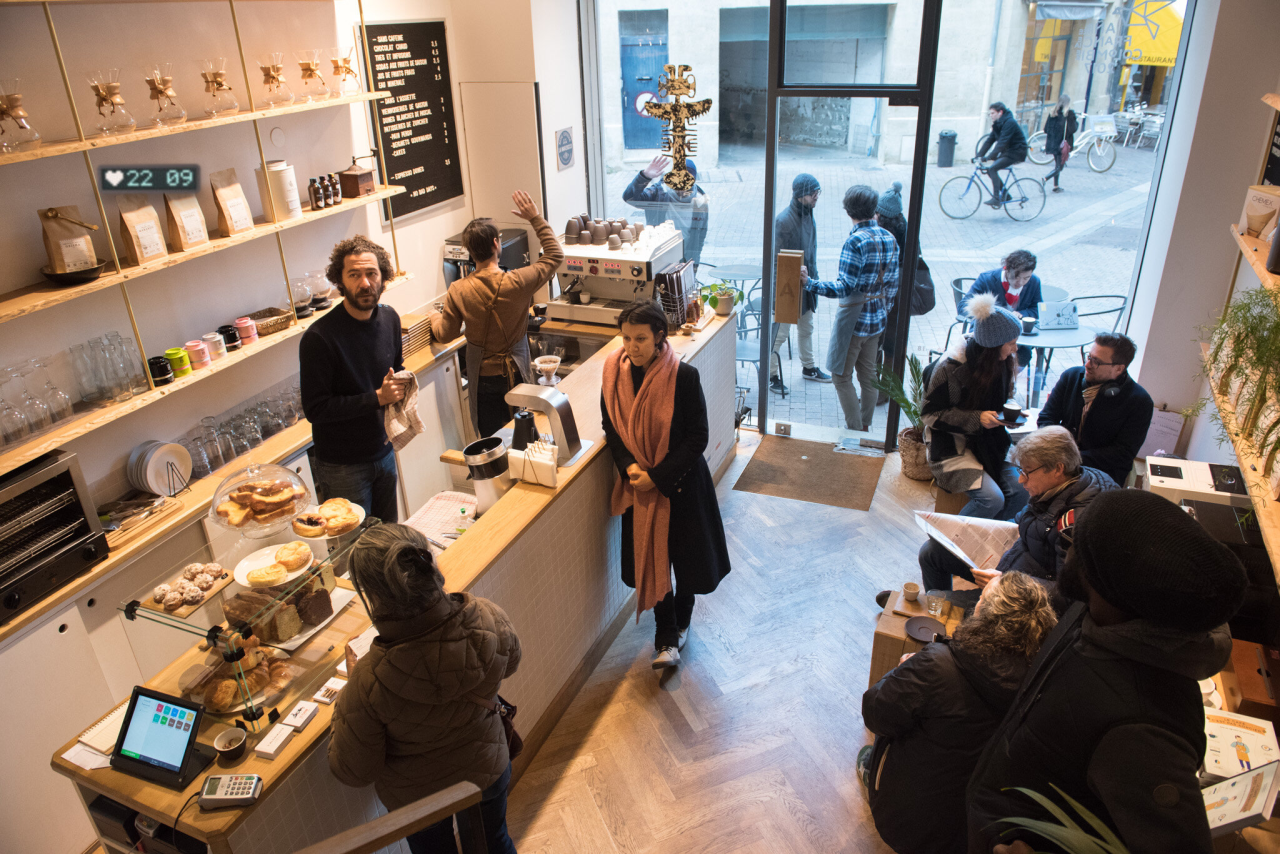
22:09
